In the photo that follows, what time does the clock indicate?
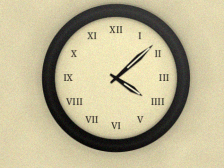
4:08
